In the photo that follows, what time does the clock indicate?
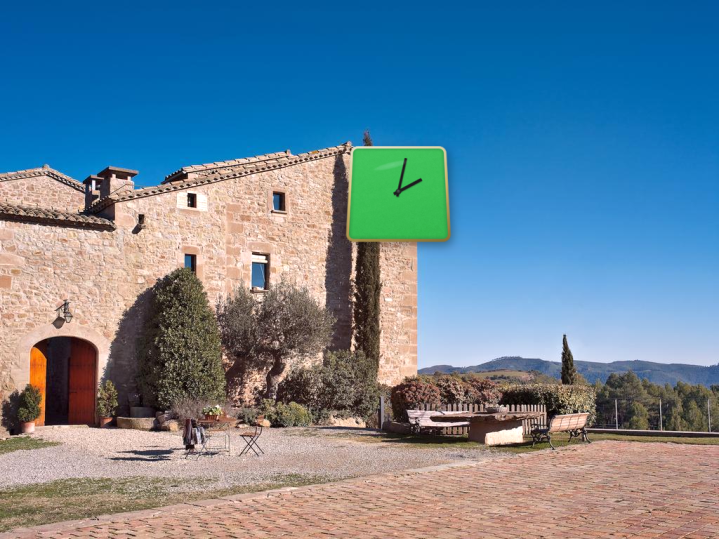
2:02
